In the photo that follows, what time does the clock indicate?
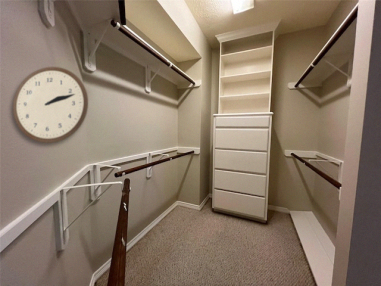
2:12
